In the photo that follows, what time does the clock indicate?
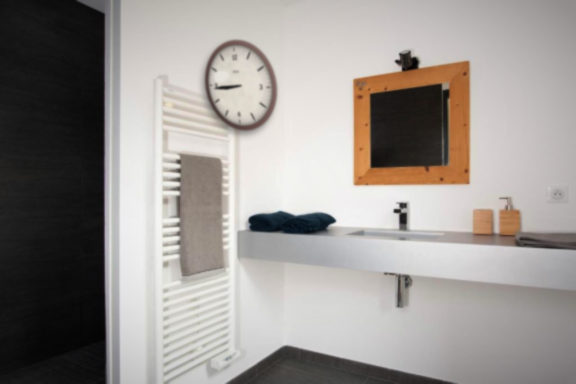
8:44
